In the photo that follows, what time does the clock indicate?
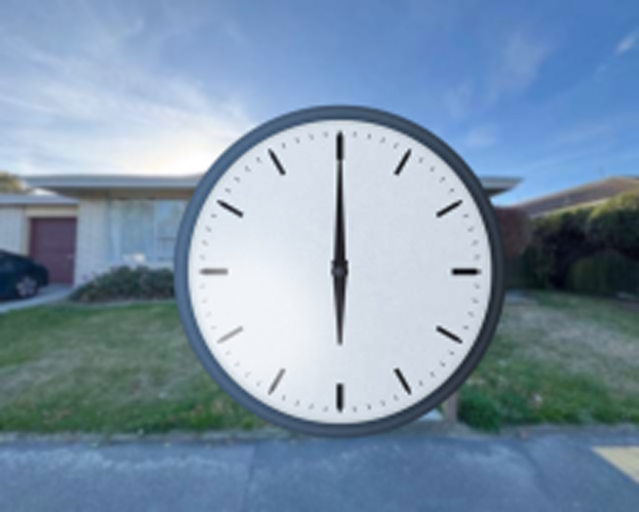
6:00
